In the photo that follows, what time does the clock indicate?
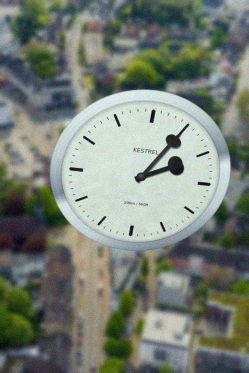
2:05
